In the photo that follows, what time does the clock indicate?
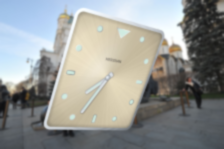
7:34
